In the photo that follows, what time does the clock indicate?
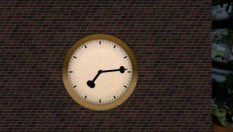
7:14
